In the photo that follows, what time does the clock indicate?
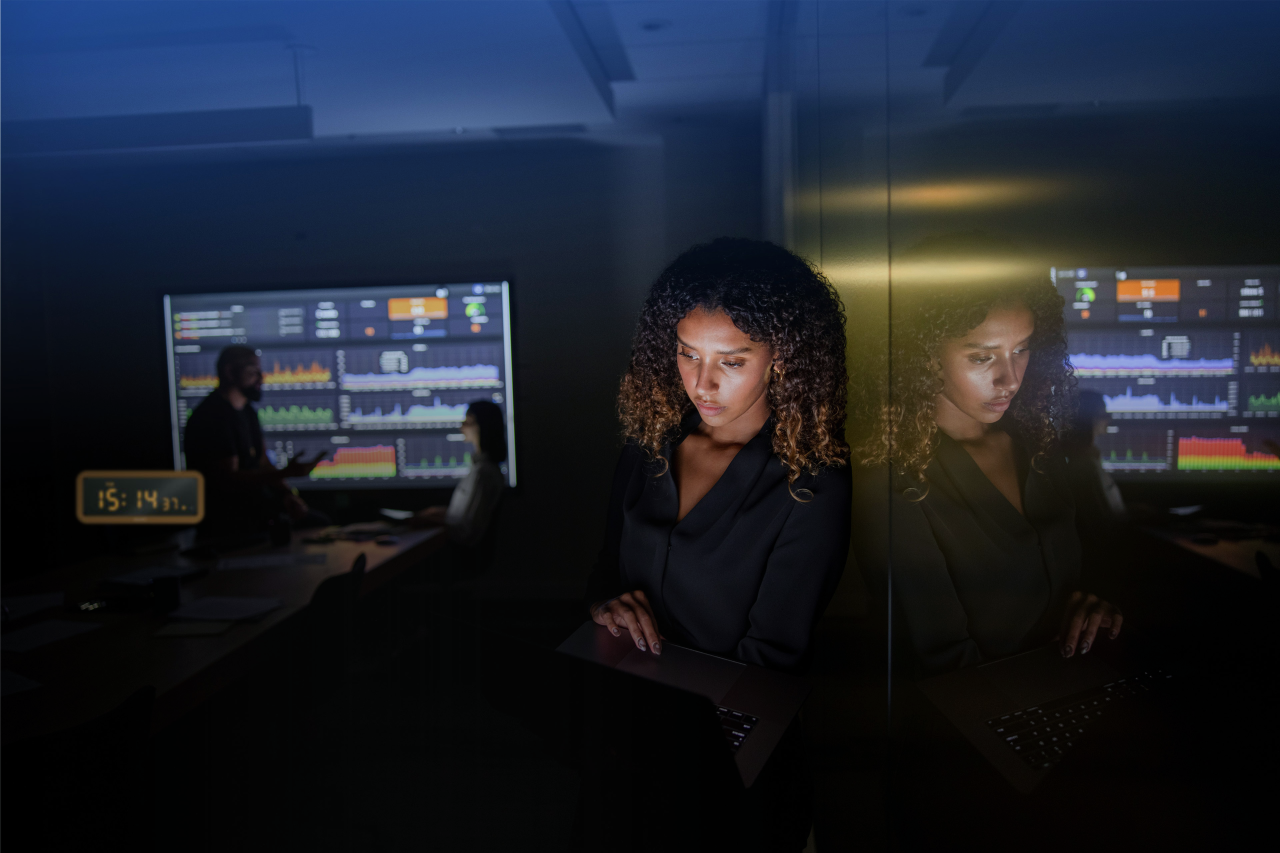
15:14
